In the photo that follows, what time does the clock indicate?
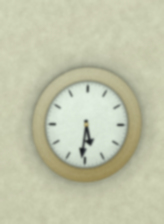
5:31
